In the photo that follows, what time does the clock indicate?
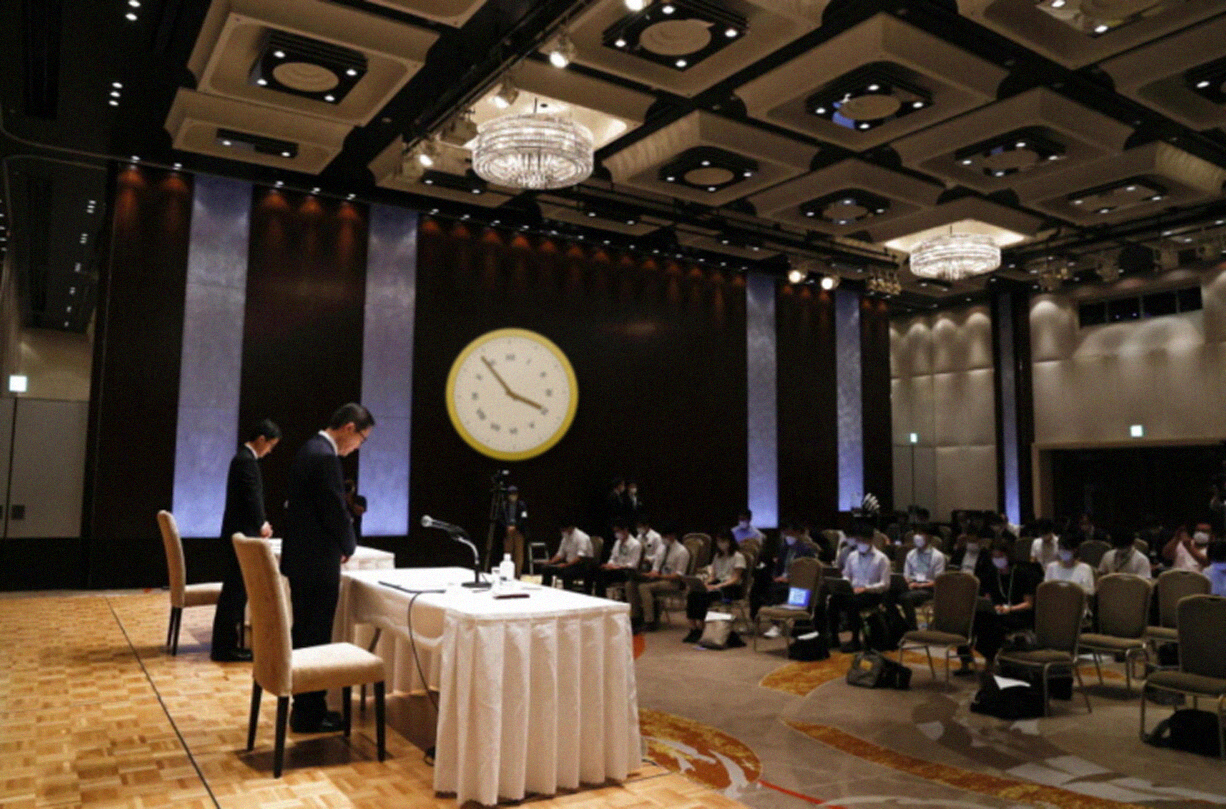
3:54
